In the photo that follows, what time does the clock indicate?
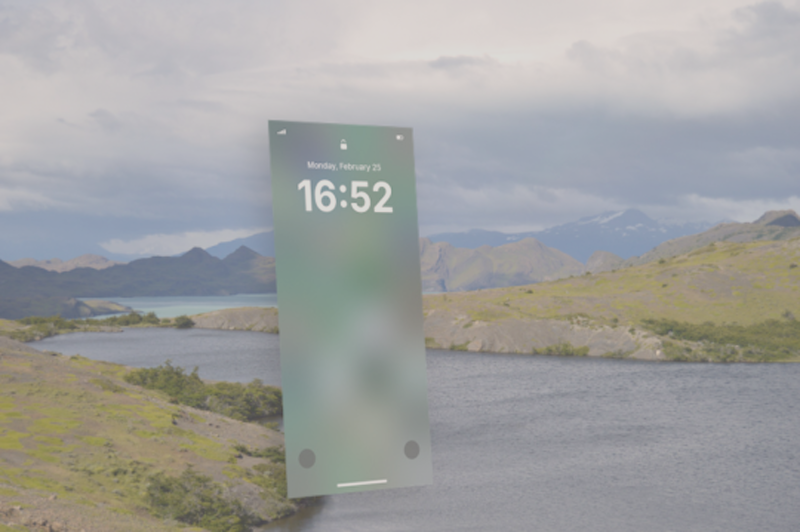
16:52
